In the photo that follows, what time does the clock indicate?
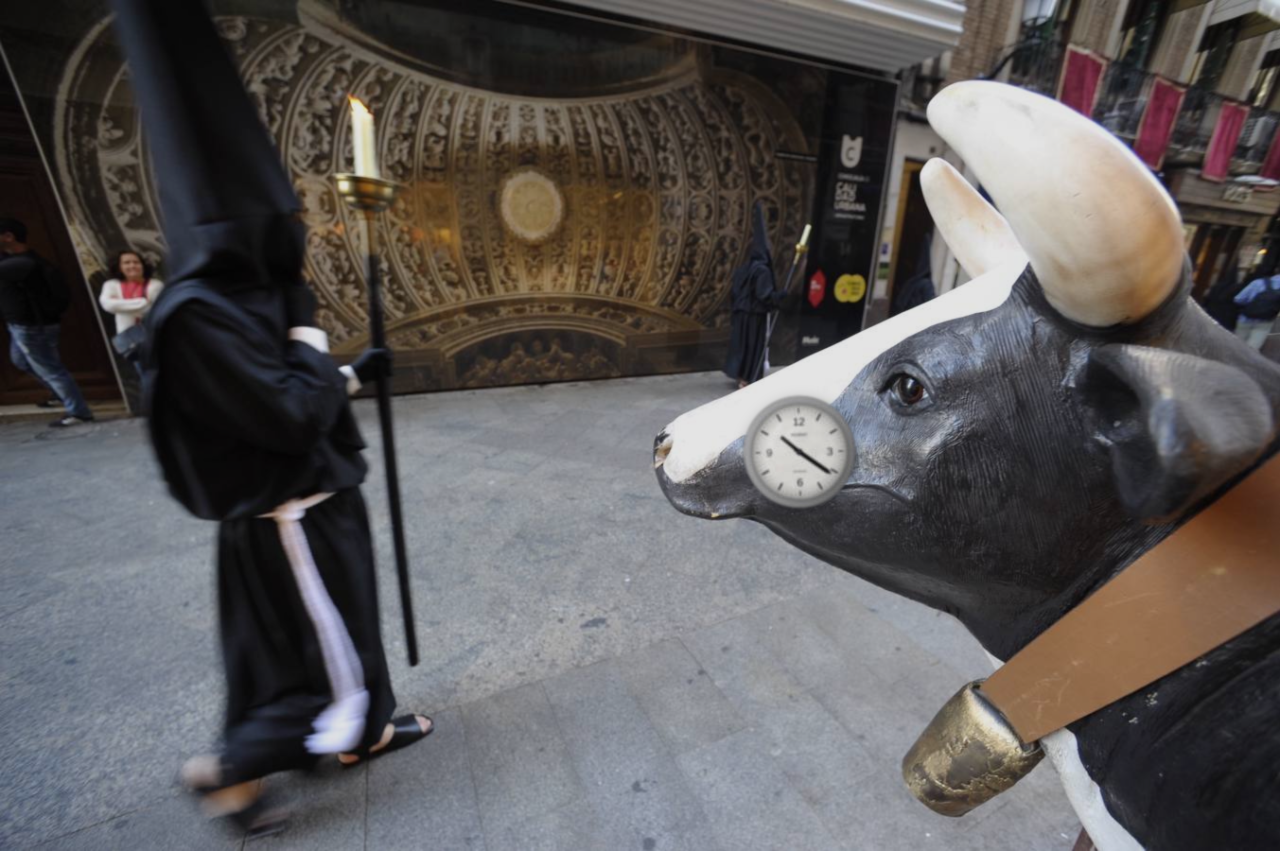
10:21
